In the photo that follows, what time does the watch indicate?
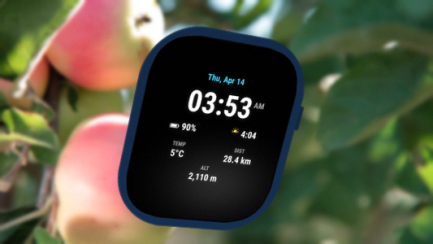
3:53
